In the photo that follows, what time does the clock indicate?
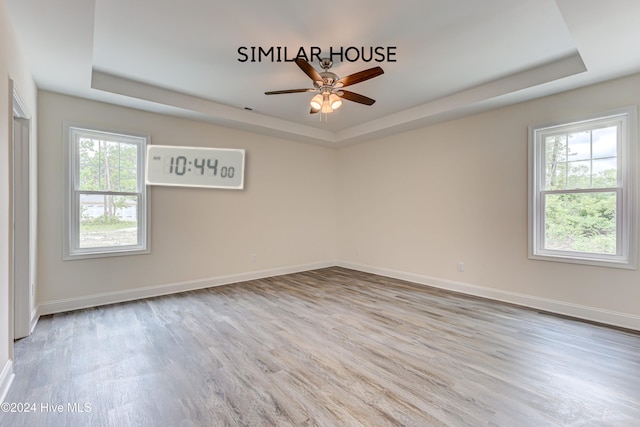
10:44:00
